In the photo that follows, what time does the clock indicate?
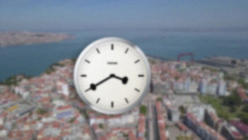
3:40
